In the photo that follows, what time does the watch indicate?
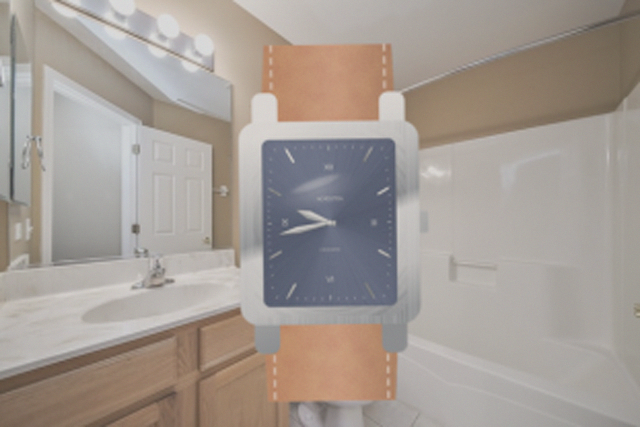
9:43
